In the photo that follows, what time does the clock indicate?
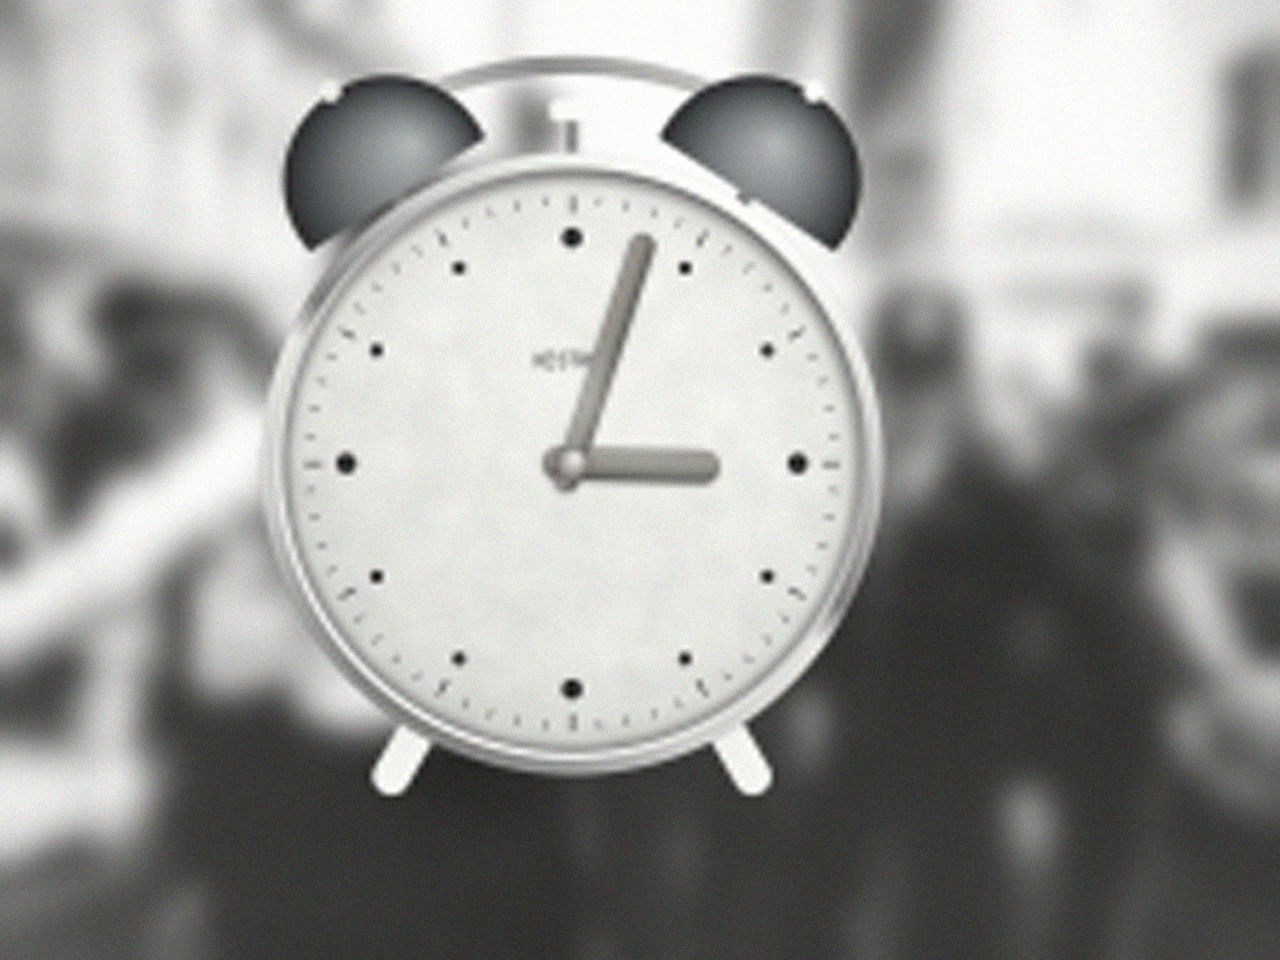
3:03
